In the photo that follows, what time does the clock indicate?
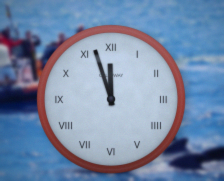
11:57
